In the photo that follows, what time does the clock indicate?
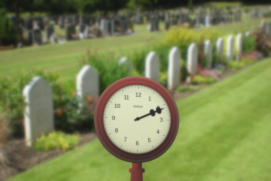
2:11
